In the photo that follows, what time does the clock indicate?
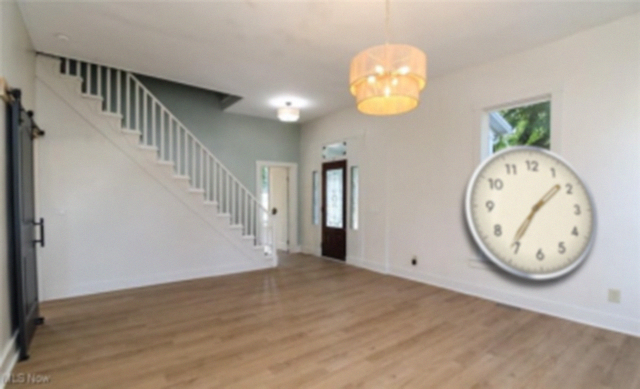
1:36
